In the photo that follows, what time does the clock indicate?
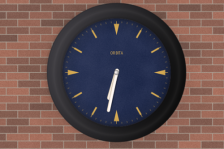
6:32
